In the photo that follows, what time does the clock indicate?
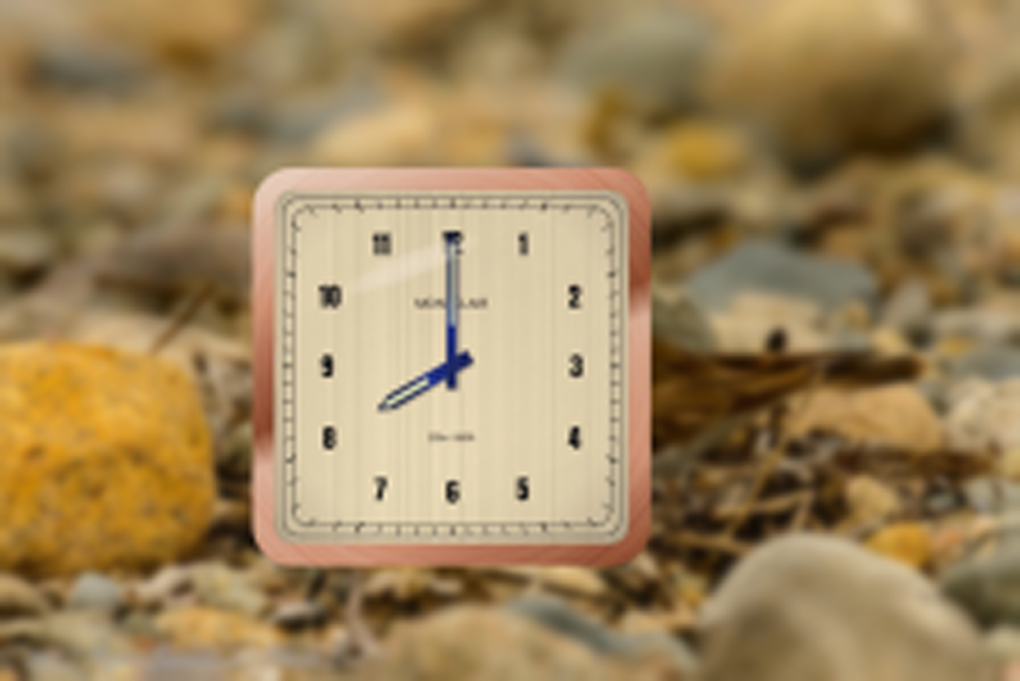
8:00
